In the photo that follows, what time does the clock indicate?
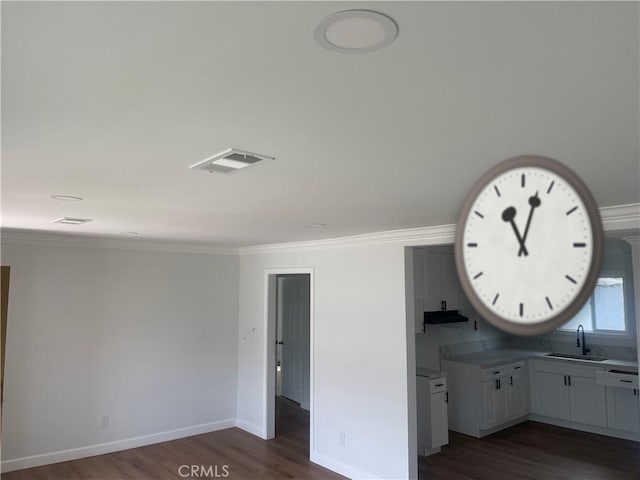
11:03
